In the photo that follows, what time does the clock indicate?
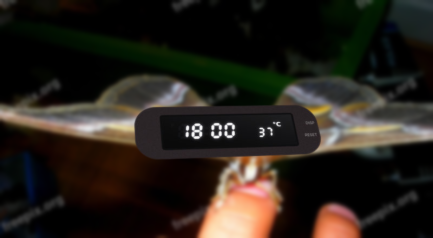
18:00
